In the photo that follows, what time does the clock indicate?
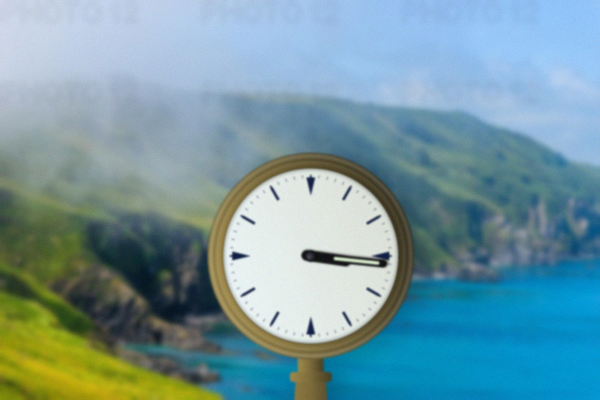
3:16
